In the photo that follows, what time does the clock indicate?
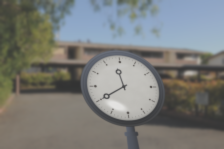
11:40
